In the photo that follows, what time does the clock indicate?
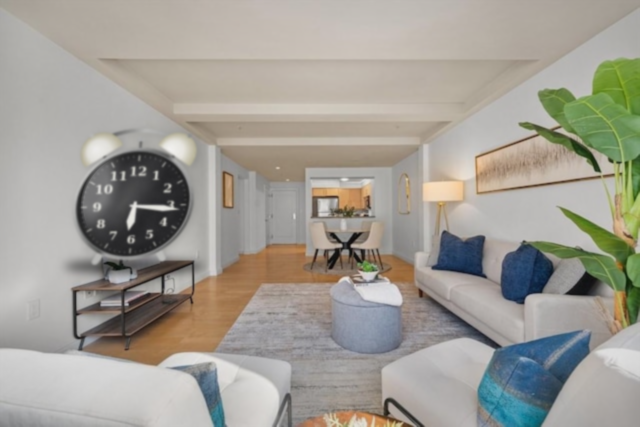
6:16
